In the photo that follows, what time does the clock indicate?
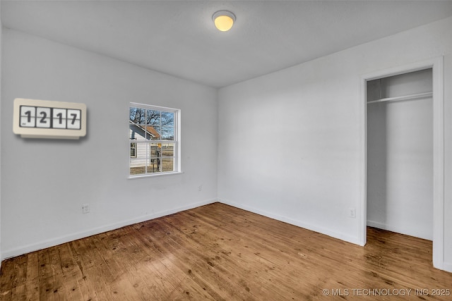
12:17
